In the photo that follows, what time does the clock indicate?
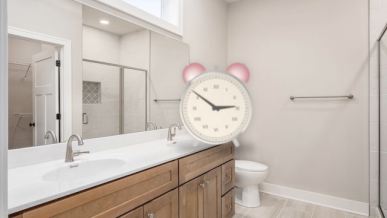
2:51
